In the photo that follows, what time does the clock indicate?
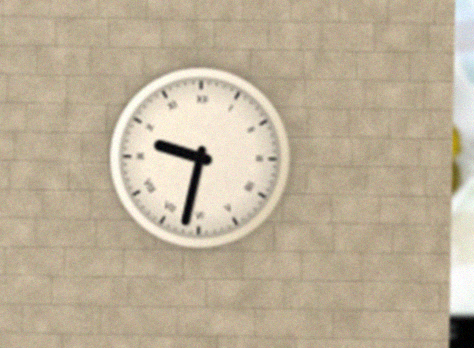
9:32
